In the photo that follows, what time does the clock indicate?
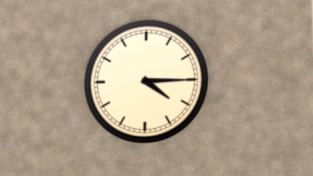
4:15
